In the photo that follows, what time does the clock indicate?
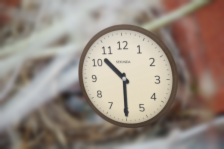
10:30
